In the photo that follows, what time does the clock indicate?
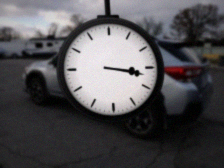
3:17
